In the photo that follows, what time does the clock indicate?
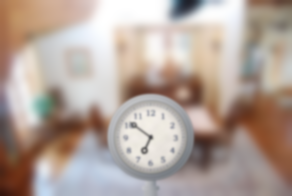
6:51
